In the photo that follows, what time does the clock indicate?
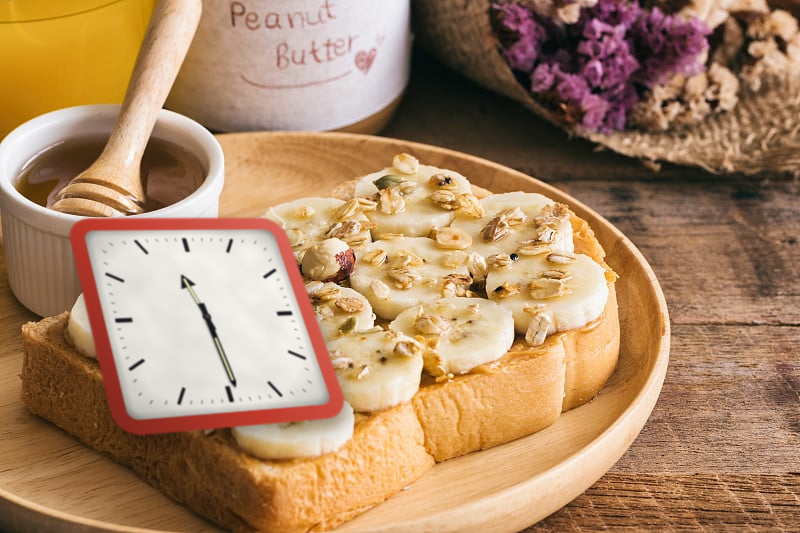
11:29
